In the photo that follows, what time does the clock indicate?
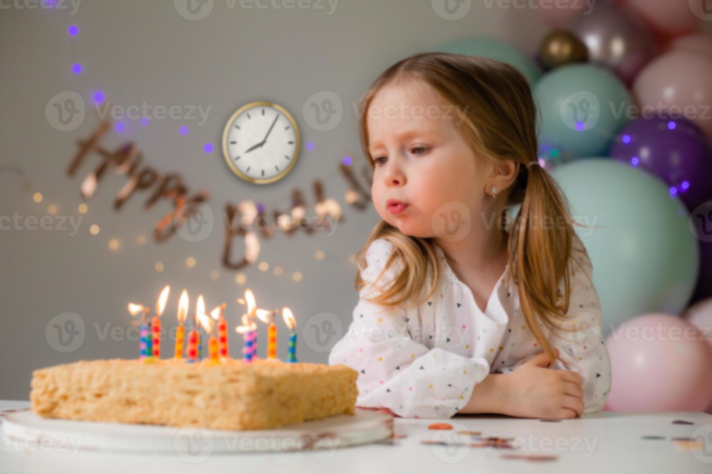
8:05
